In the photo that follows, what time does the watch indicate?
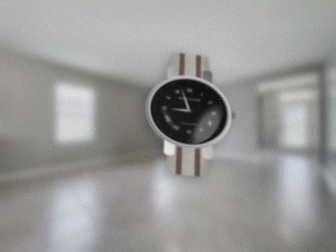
8:57
